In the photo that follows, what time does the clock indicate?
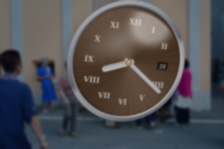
8:21
